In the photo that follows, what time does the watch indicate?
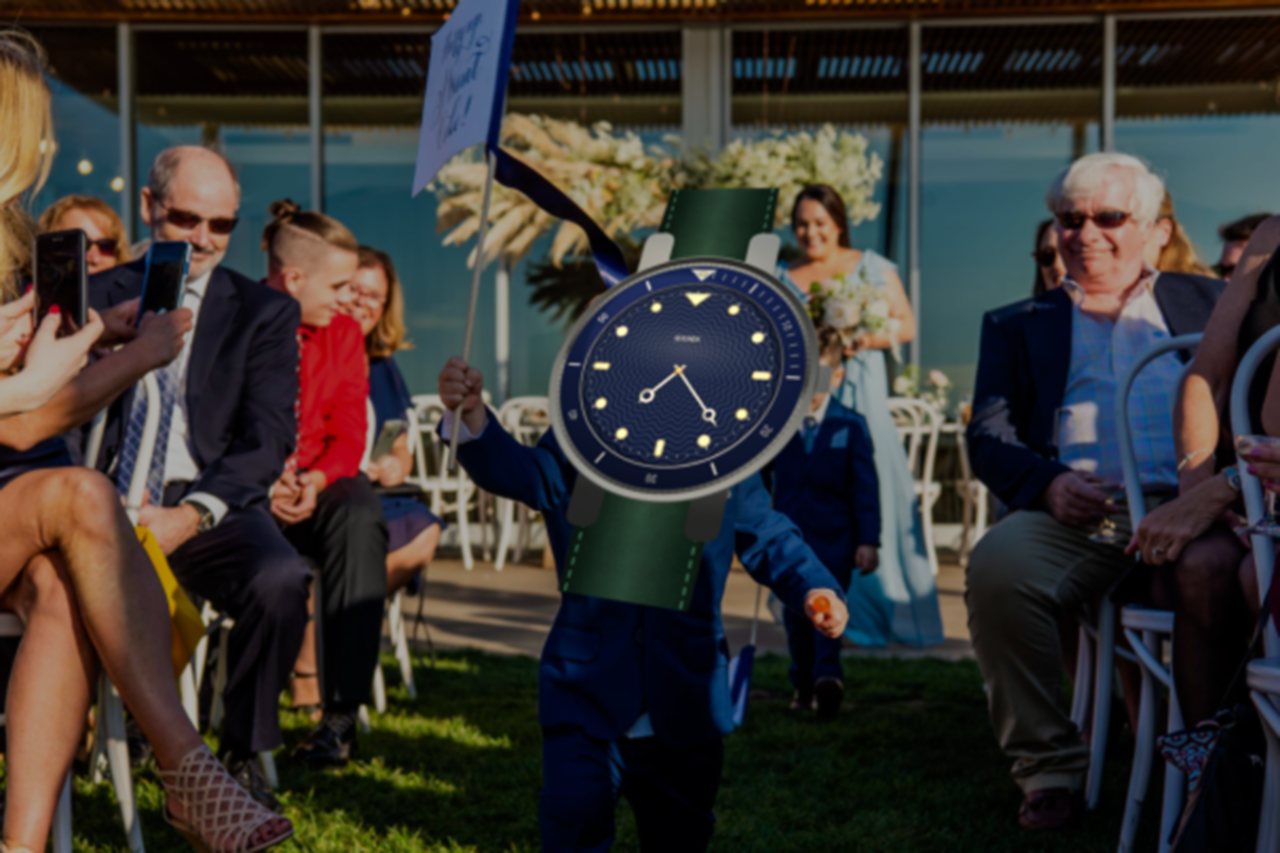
7:23
